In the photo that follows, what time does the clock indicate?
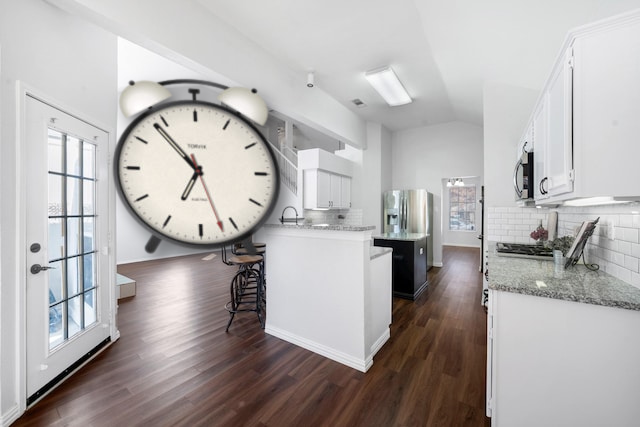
6:53:27
